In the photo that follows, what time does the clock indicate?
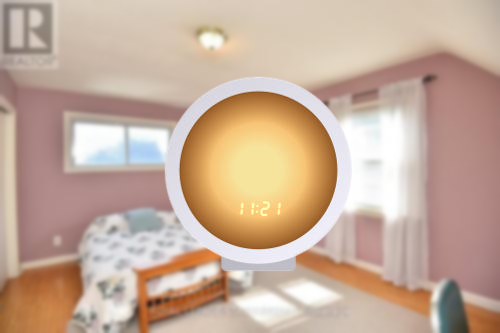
11:21
